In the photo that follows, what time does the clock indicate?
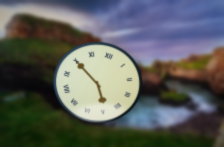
4:50
